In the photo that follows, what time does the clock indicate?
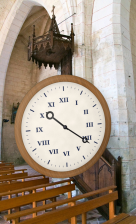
10:21
